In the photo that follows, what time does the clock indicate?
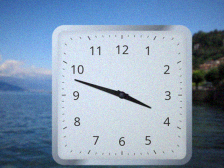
3:48
